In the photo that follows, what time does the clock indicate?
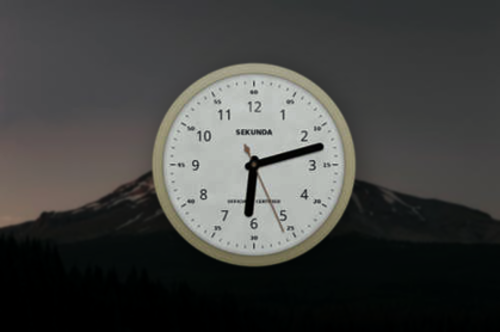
6:12:26
